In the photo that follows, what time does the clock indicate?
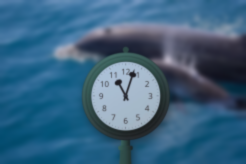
11:03
